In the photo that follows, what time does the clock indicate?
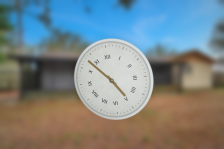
4:53
